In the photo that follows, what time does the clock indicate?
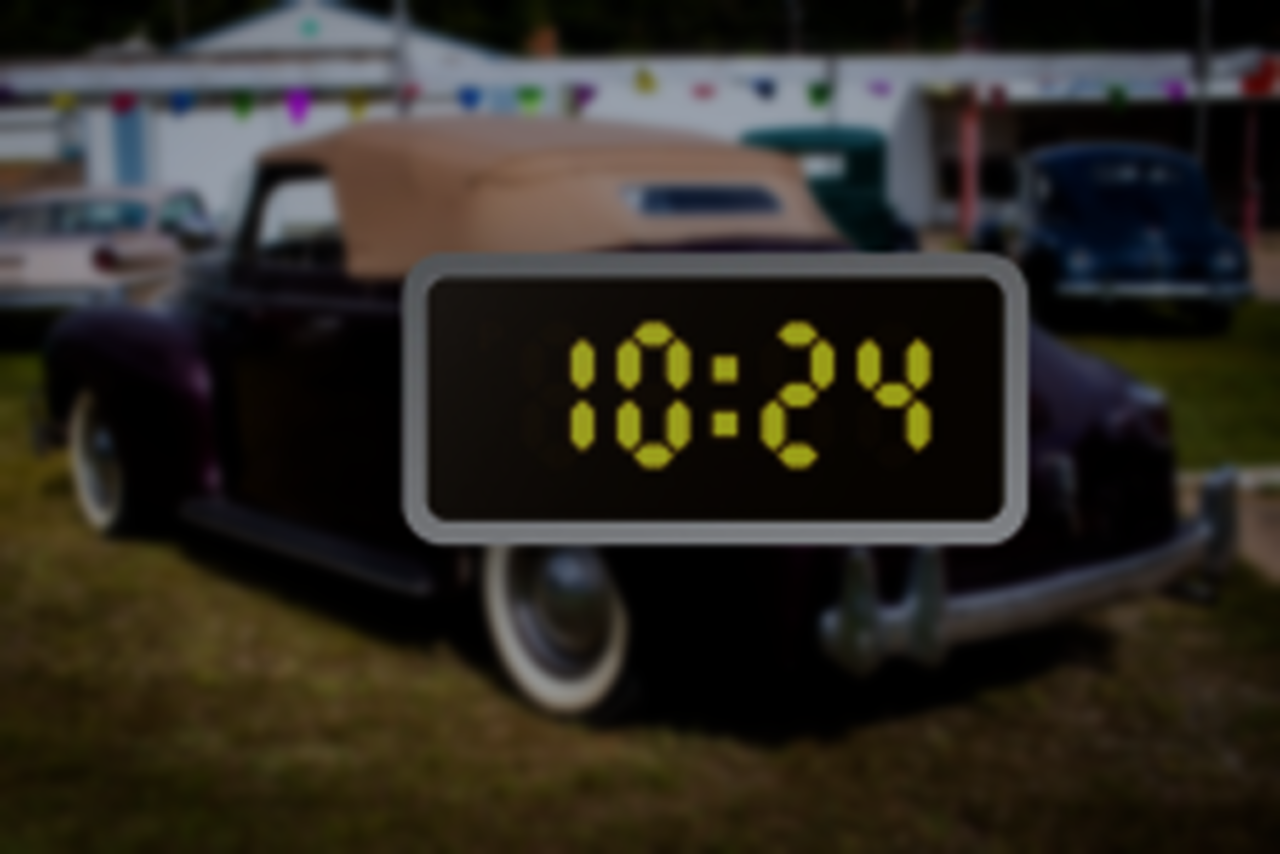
10:24
